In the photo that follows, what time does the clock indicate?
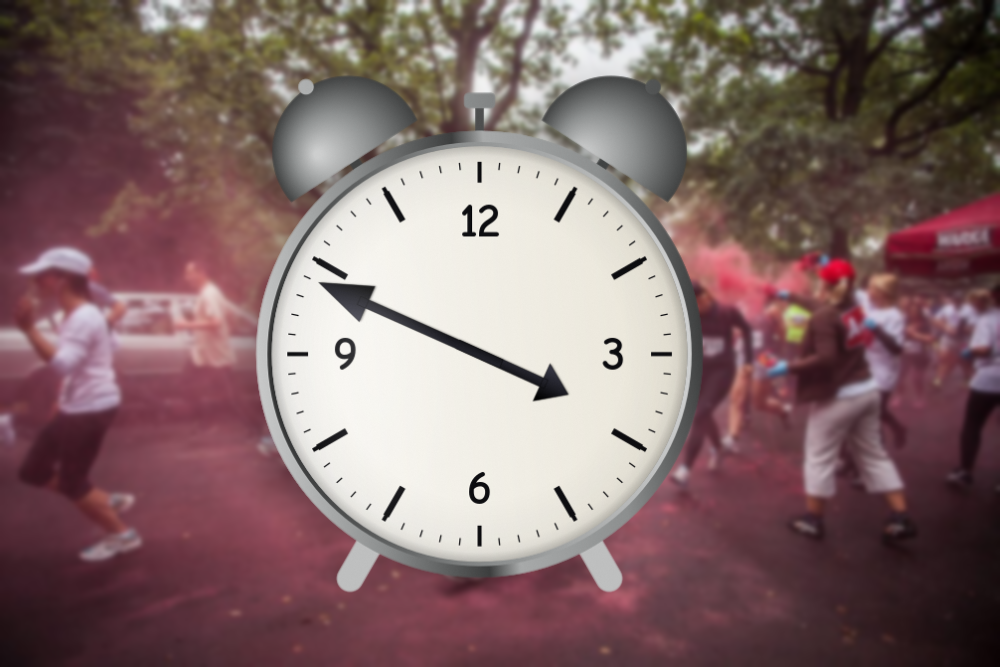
3:49
